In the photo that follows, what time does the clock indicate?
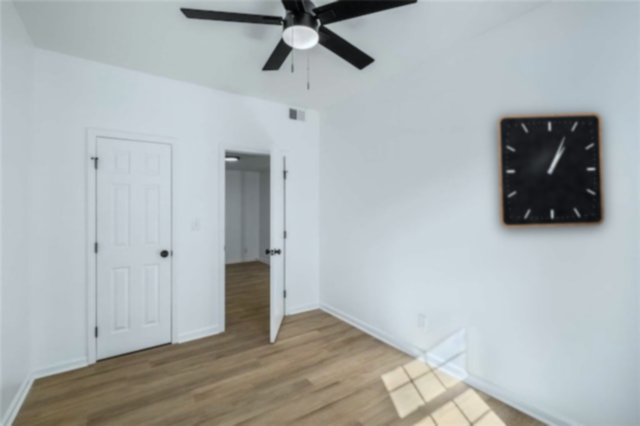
1:04
